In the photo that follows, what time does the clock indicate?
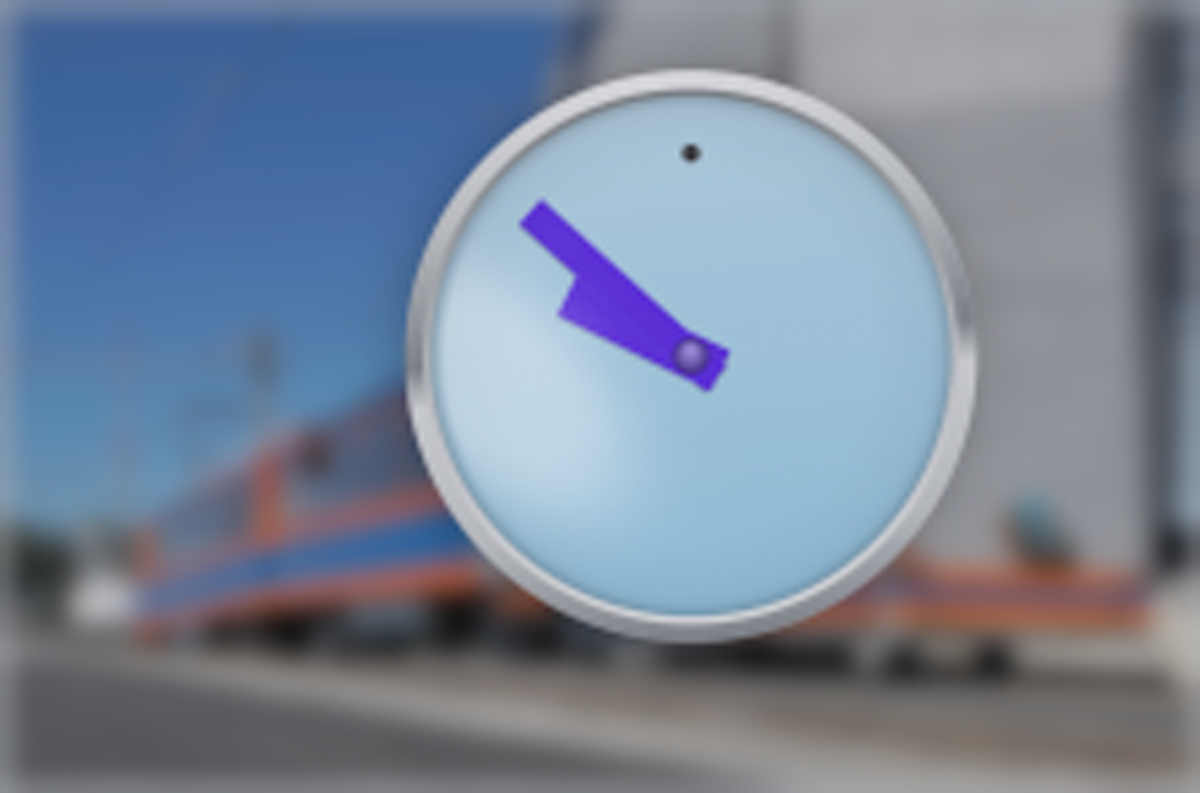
9:52
